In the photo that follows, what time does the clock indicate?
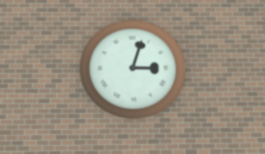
3:03
